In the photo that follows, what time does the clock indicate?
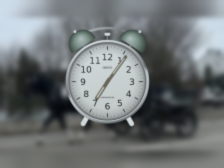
7:06
